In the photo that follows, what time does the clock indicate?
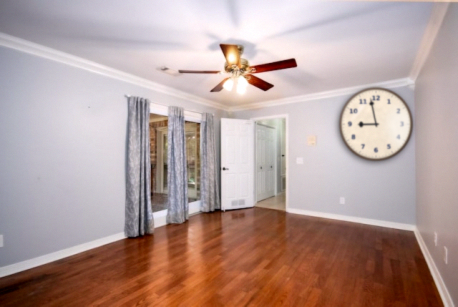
8:58
